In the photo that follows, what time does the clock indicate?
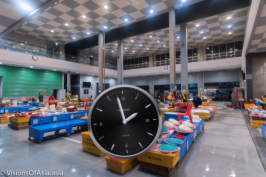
1:58
